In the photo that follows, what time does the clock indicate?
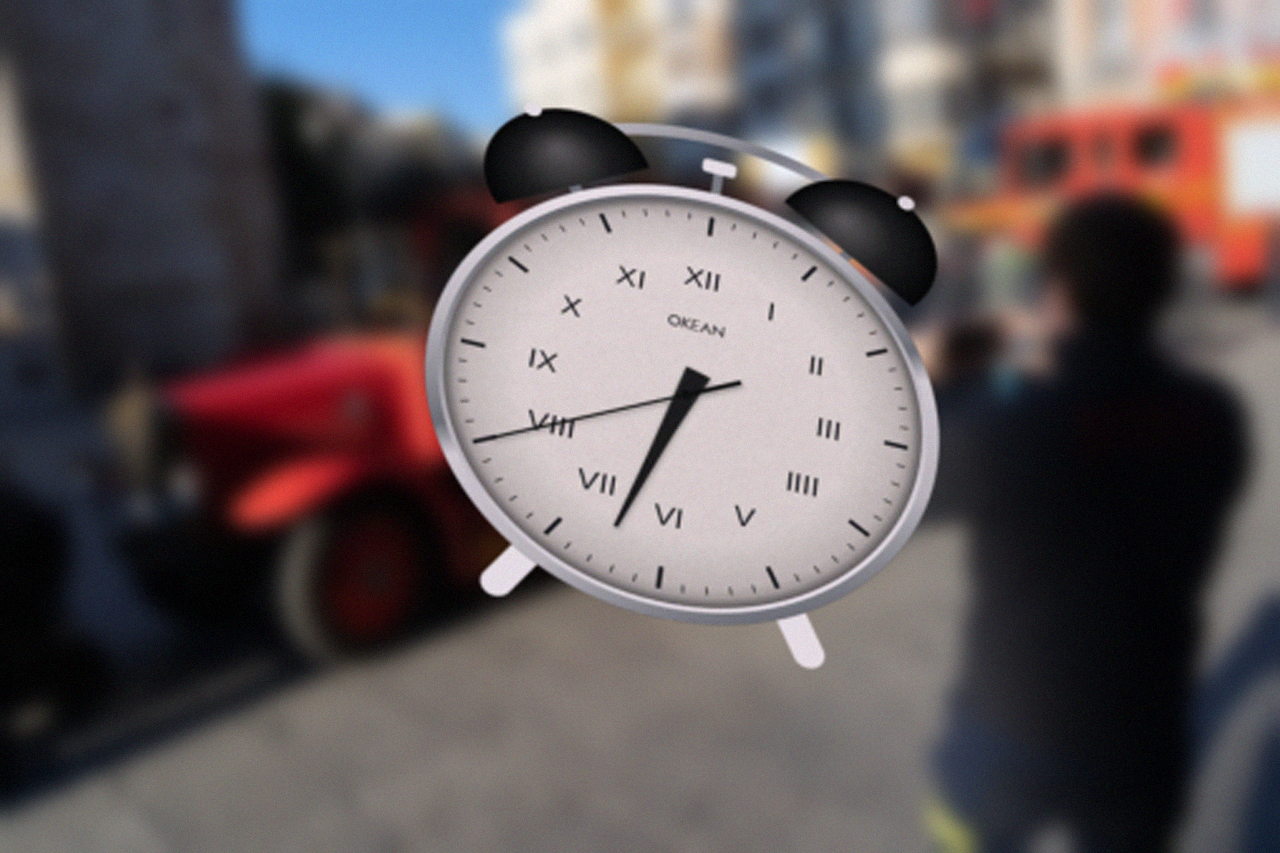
6:32:40
